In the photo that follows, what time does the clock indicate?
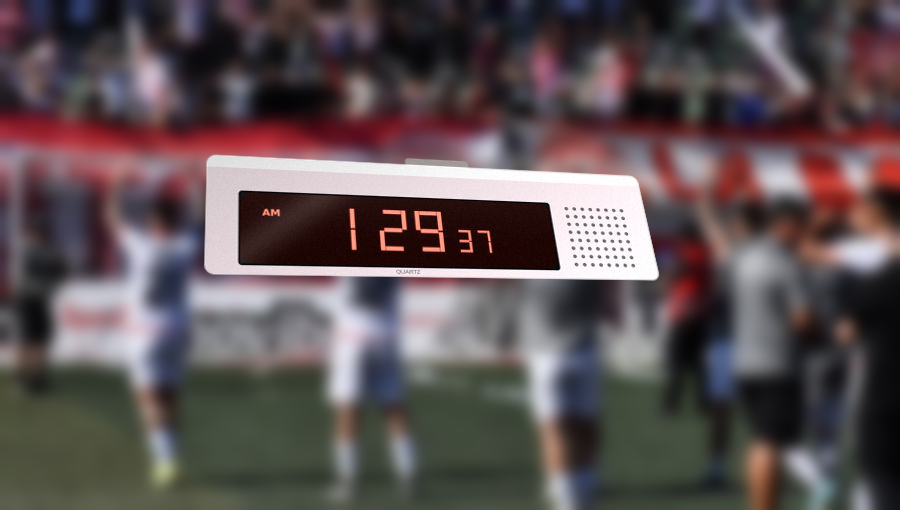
1:29:37
